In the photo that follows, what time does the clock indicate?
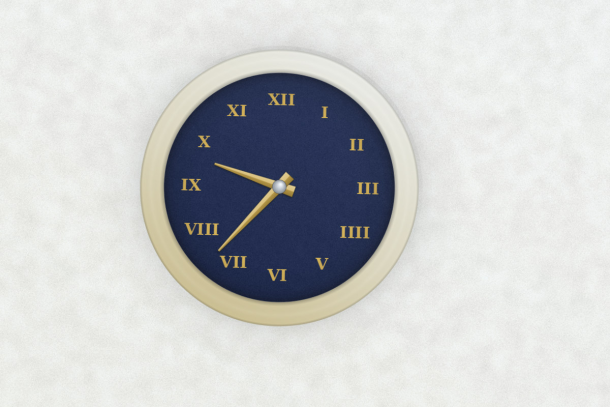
9:37
